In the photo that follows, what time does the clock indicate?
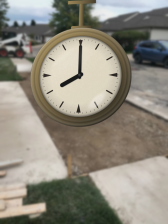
8:00
